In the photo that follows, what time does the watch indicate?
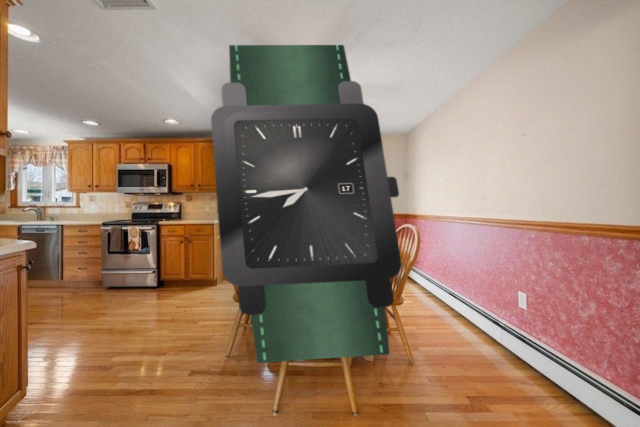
7:44
